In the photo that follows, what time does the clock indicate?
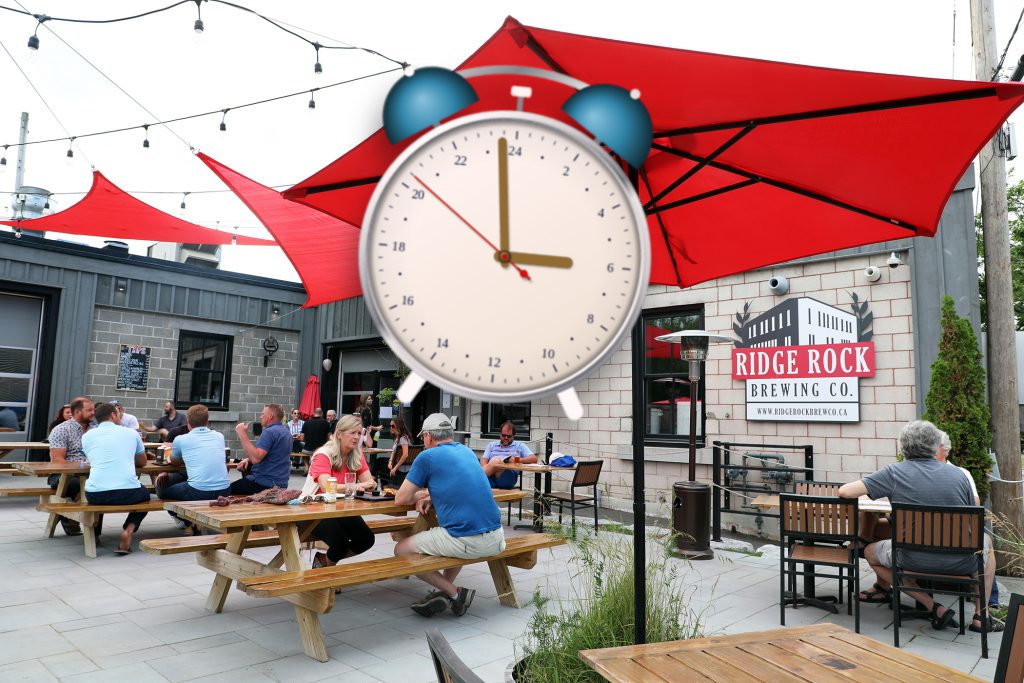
5:58:51
